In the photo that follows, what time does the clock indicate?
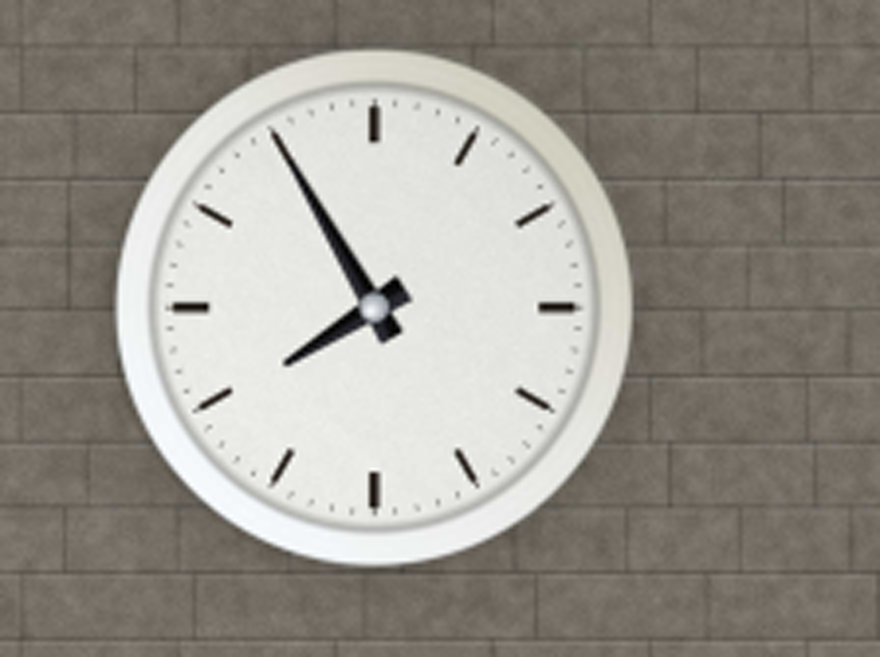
7:55
